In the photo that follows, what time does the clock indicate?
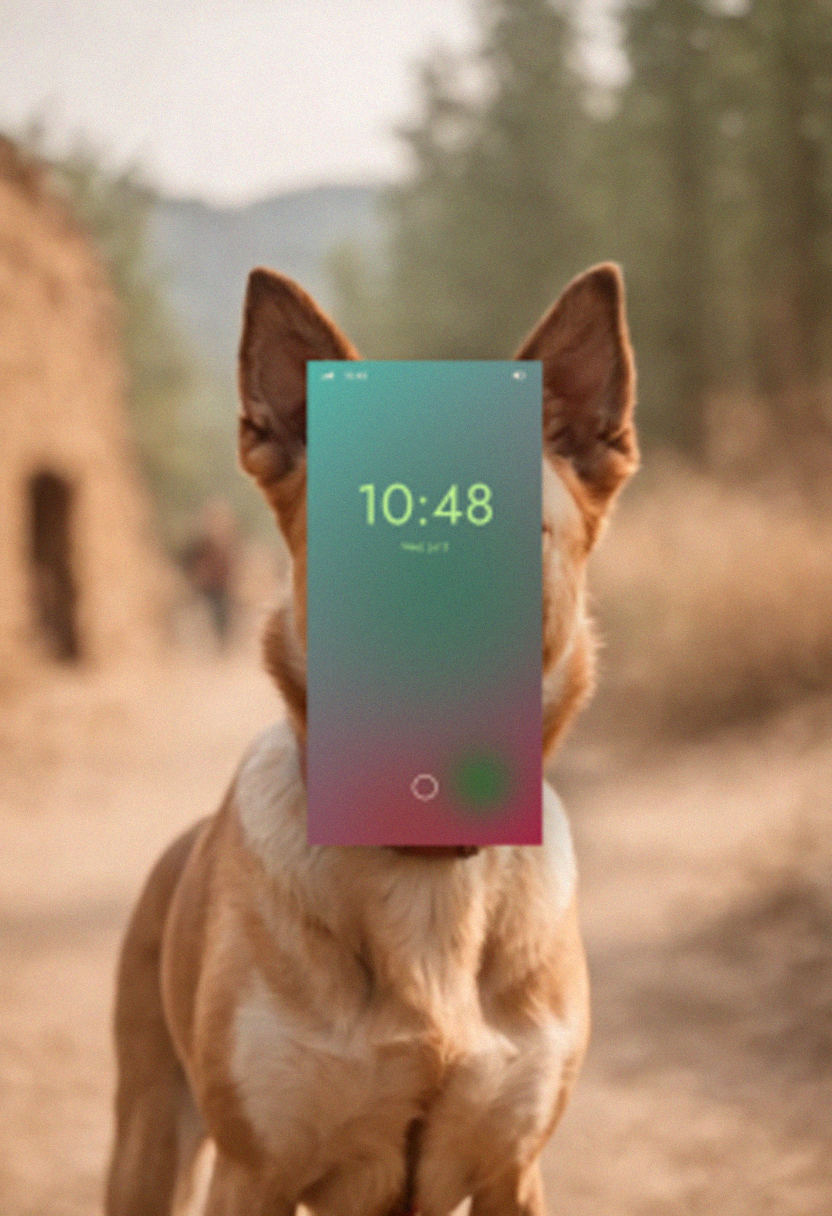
10:48
